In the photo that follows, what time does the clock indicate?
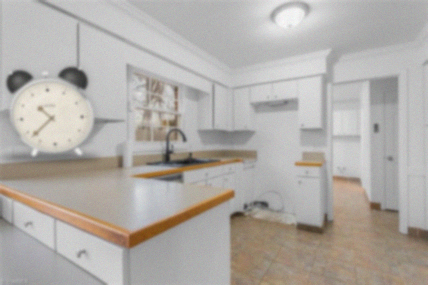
10:38
